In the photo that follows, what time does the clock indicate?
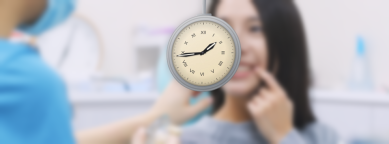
1:44
